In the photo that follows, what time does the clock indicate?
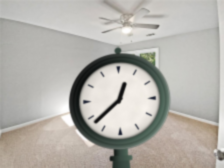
12:38
